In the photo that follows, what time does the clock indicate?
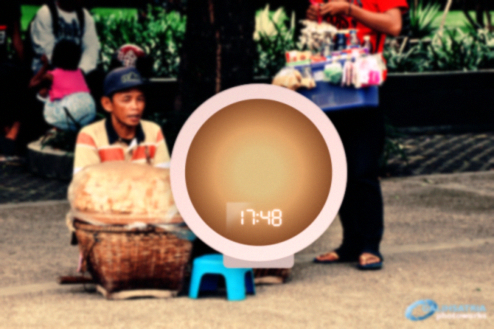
17:48
